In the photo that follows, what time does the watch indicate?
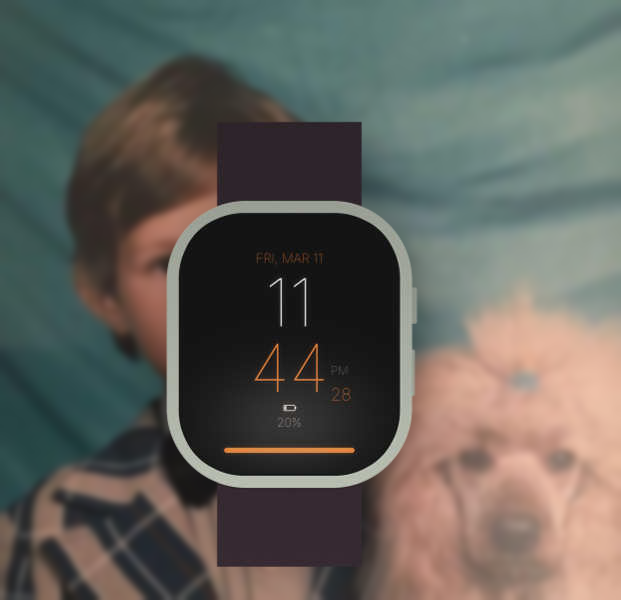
11:44:28
